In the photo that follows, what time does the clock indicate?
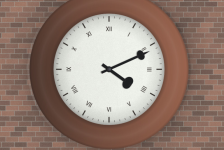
4:11
